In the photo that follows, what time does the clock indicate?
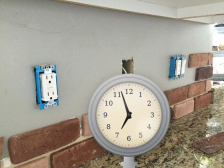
6:57
